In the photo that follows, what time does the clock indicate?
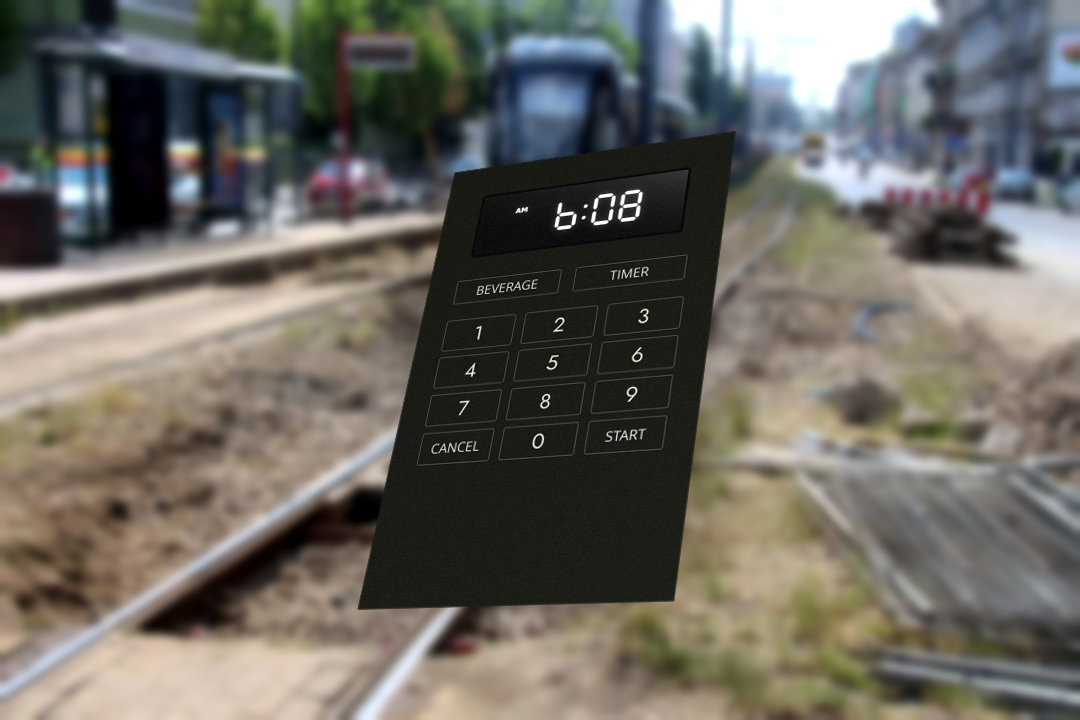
6:08
